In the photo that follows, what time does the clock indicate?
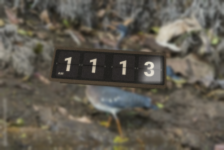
11:13
